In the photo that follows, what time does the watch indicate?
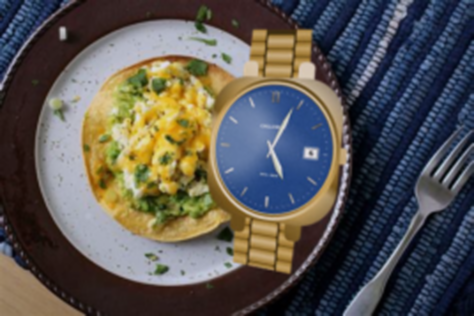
5:04
